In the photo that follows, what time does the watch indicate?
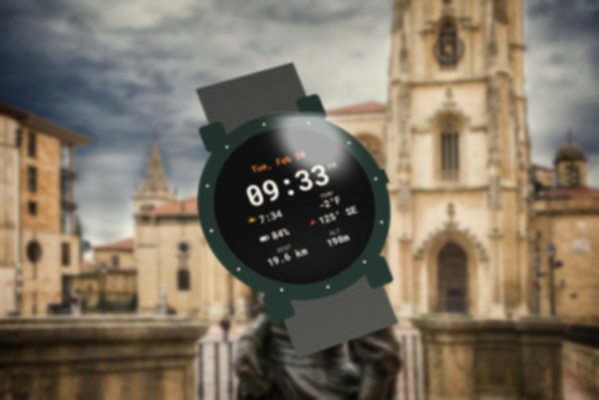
9:33
